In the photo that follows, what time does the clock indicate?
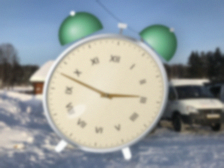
2:48
